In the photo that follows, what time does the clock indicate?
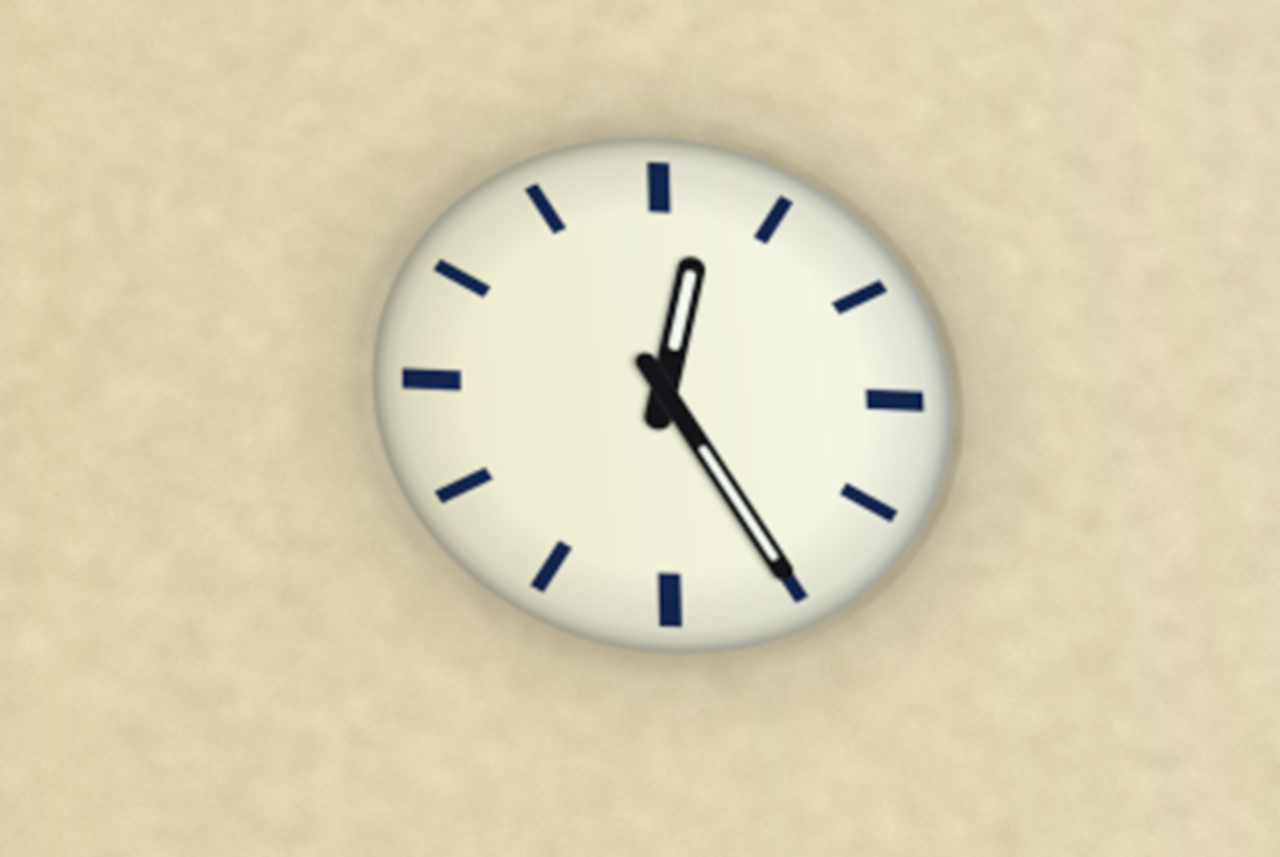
12:25
